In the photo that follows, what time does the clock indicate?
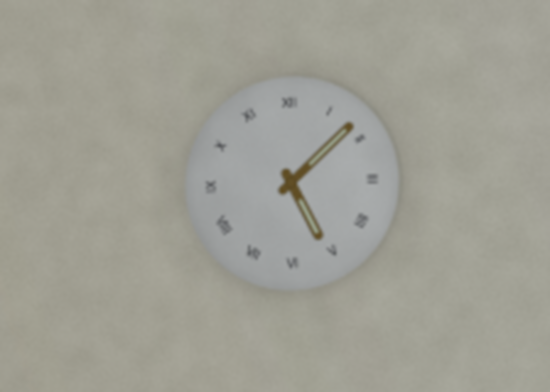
5:08
